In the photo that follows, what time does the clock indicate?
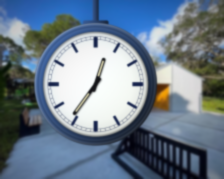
12:36
